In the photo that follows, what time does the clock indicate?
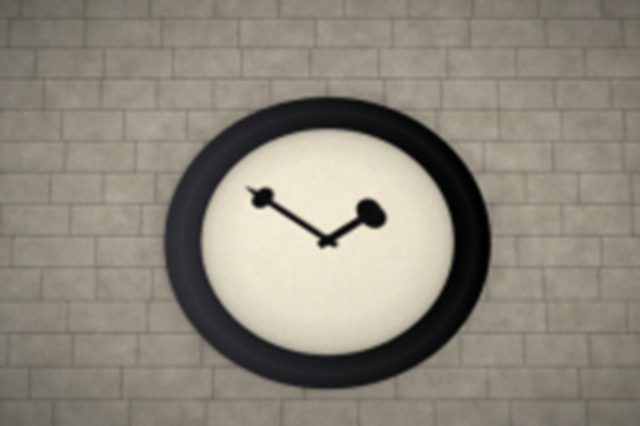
1:51
